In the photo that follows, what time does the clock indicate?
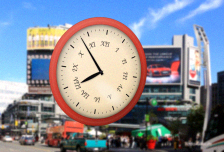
7:53
